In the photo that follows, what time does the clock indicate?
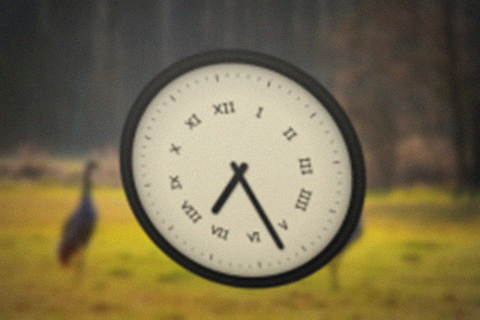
7:27
